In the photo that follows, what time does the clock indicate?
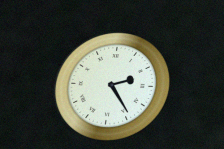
2:24
